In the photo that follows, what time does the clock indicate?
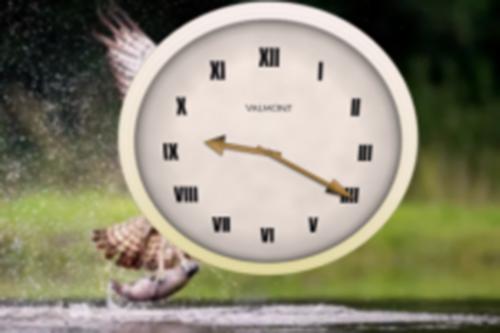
9:20
